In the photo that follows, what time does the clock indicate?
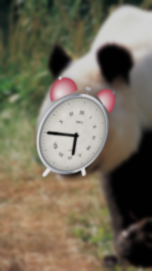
5:45
